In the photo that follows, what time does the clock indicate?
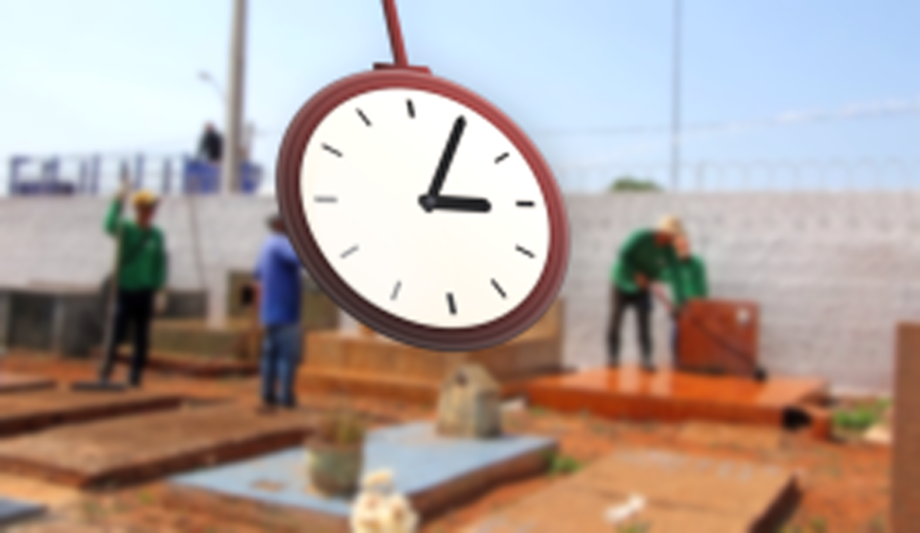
3:05
